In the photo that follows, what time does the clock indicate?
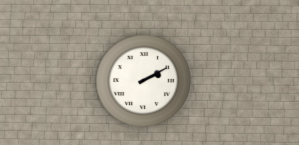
2:10
